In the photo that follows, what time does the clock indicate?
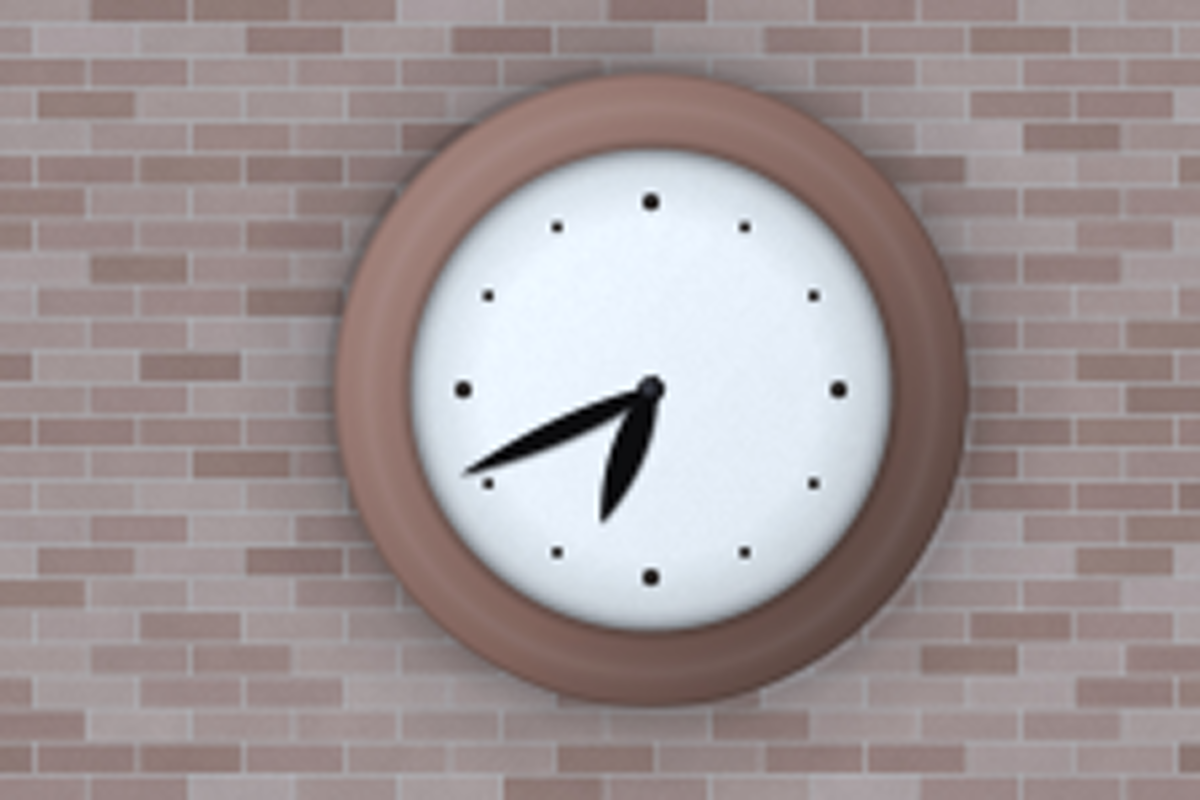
6:41
